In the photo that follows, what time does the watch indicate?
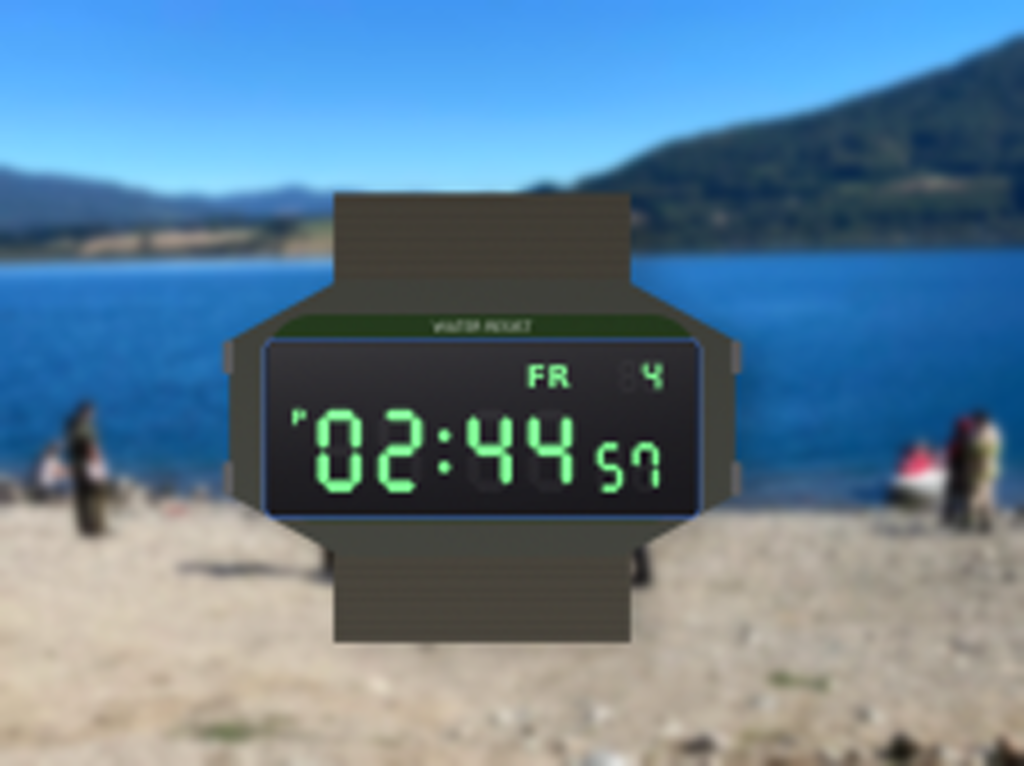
2:44:57
